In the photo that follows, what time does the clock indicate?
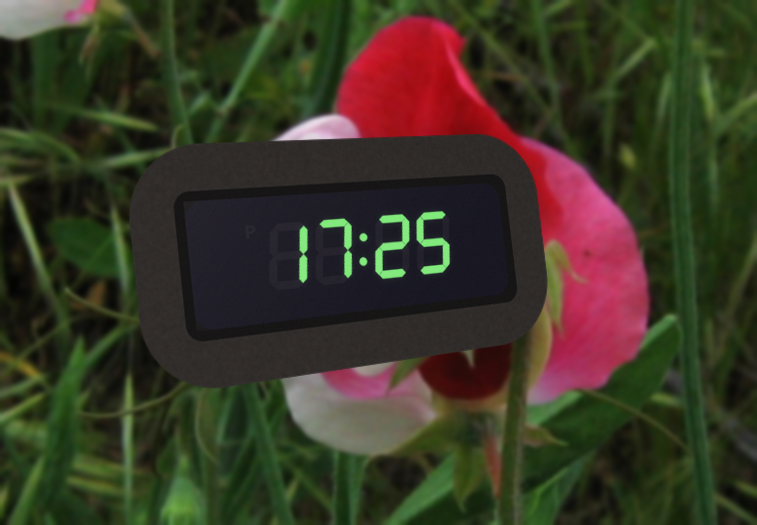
17:25
